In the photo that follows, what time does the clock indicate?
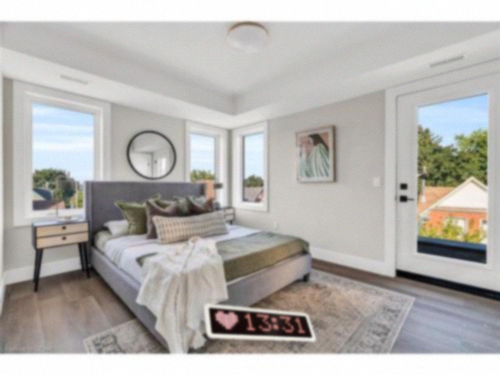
13:31
